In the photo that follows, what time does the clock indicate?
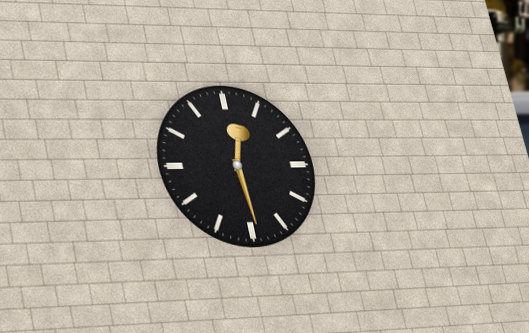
12:29
